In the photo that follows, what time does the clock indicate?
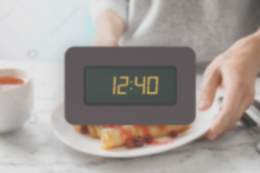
12:40
